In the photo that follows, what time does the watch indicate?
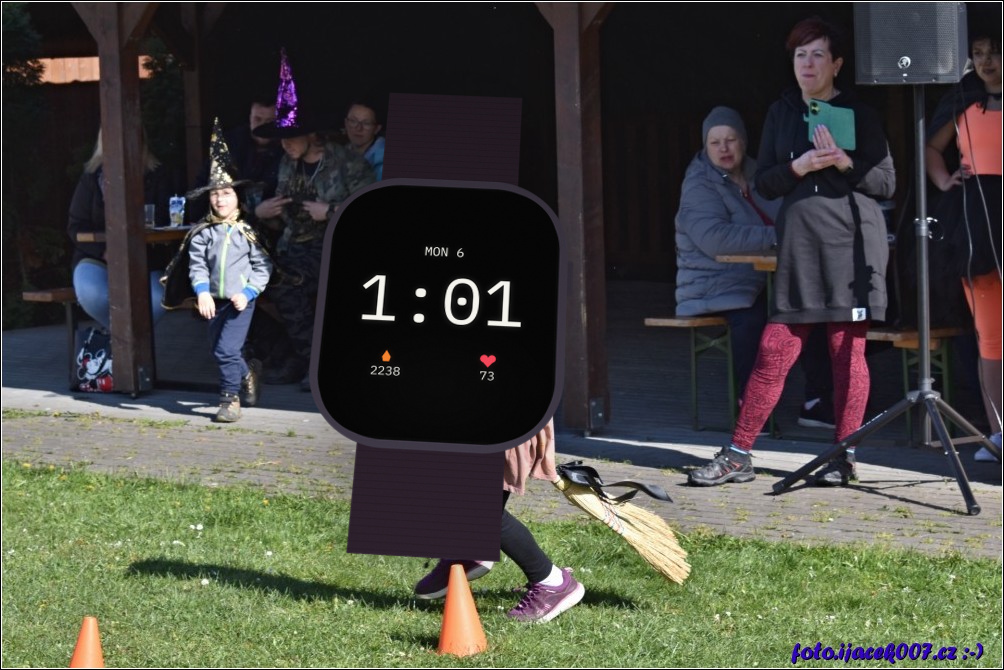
1:01
